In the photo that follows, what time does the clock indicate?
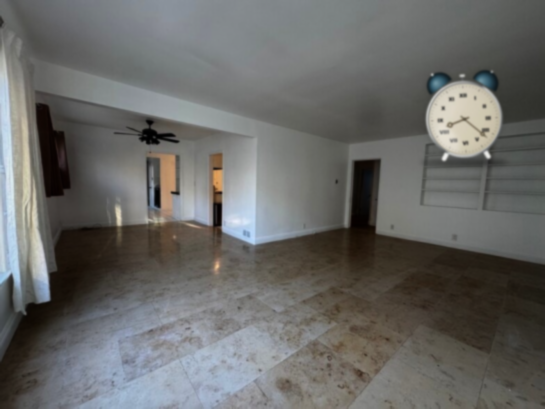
8:22
